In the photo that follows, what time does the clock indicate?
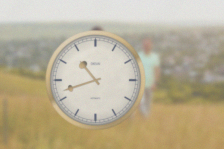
10:42
